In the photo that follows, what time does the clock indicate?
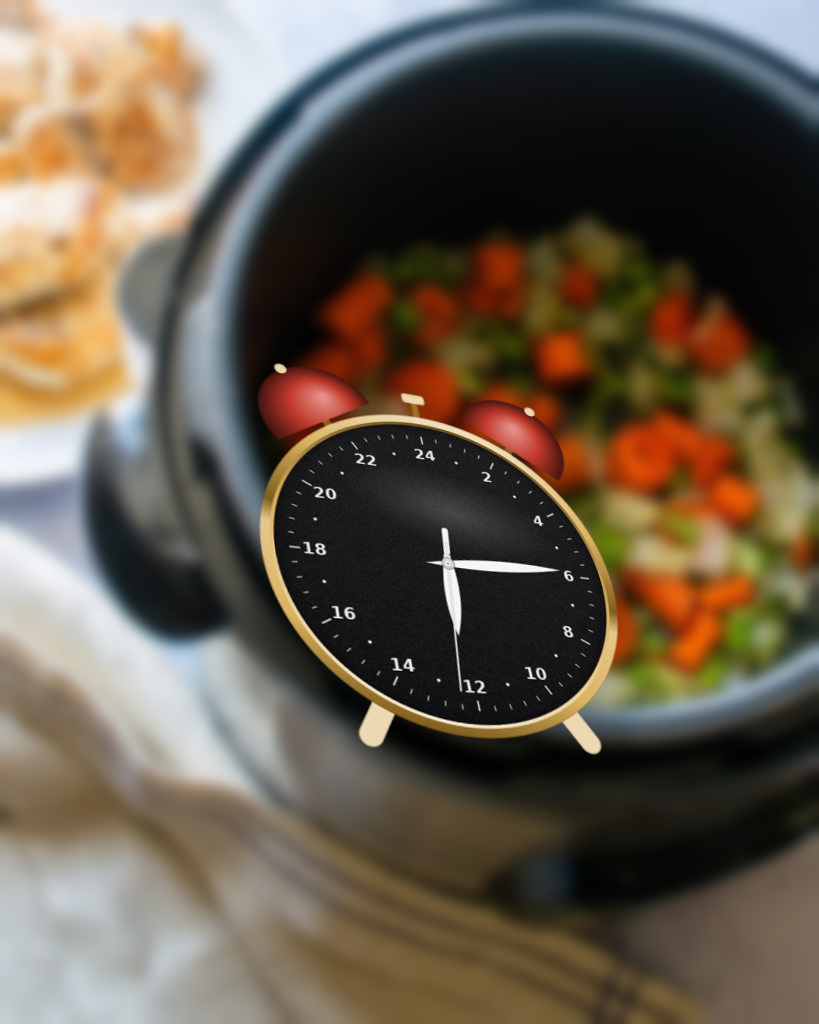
12:14:31
